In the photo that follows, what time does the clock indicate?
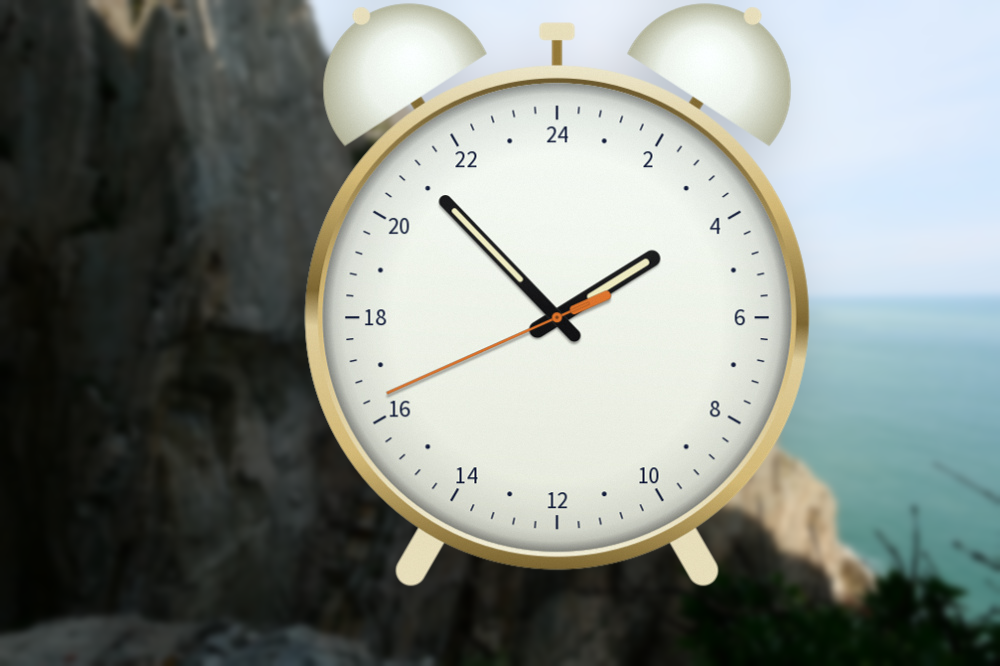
3:52:41
